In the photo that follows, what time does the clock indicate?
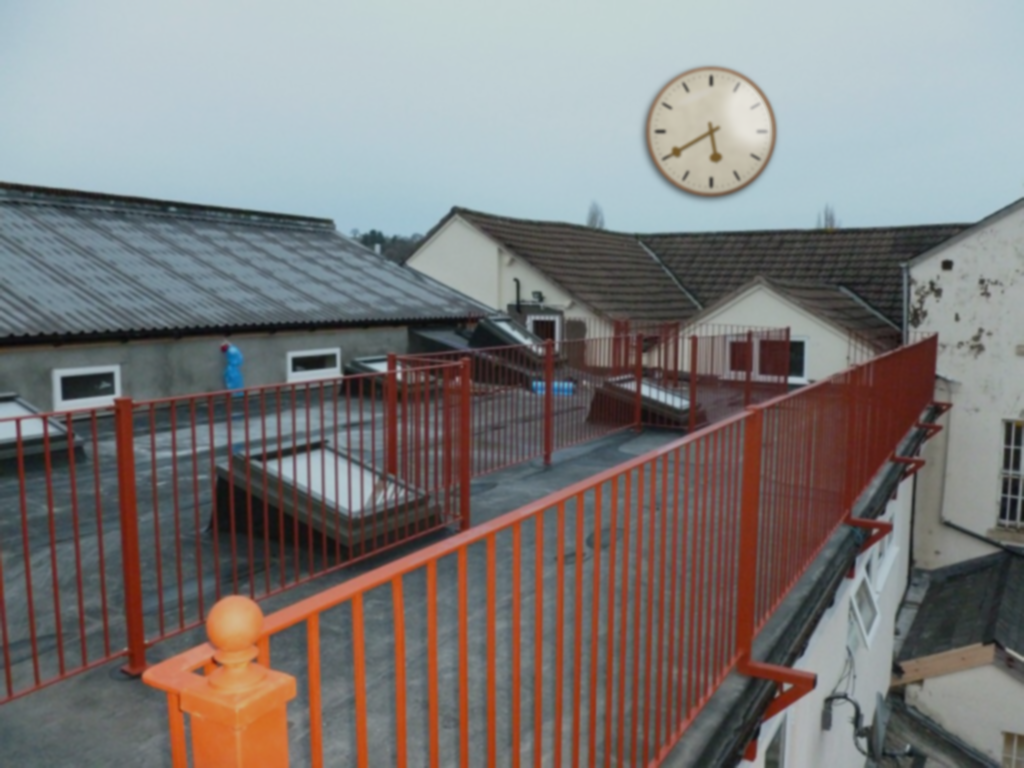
5:40
